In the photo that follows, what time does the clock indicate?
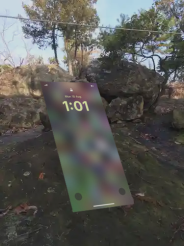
1:01
